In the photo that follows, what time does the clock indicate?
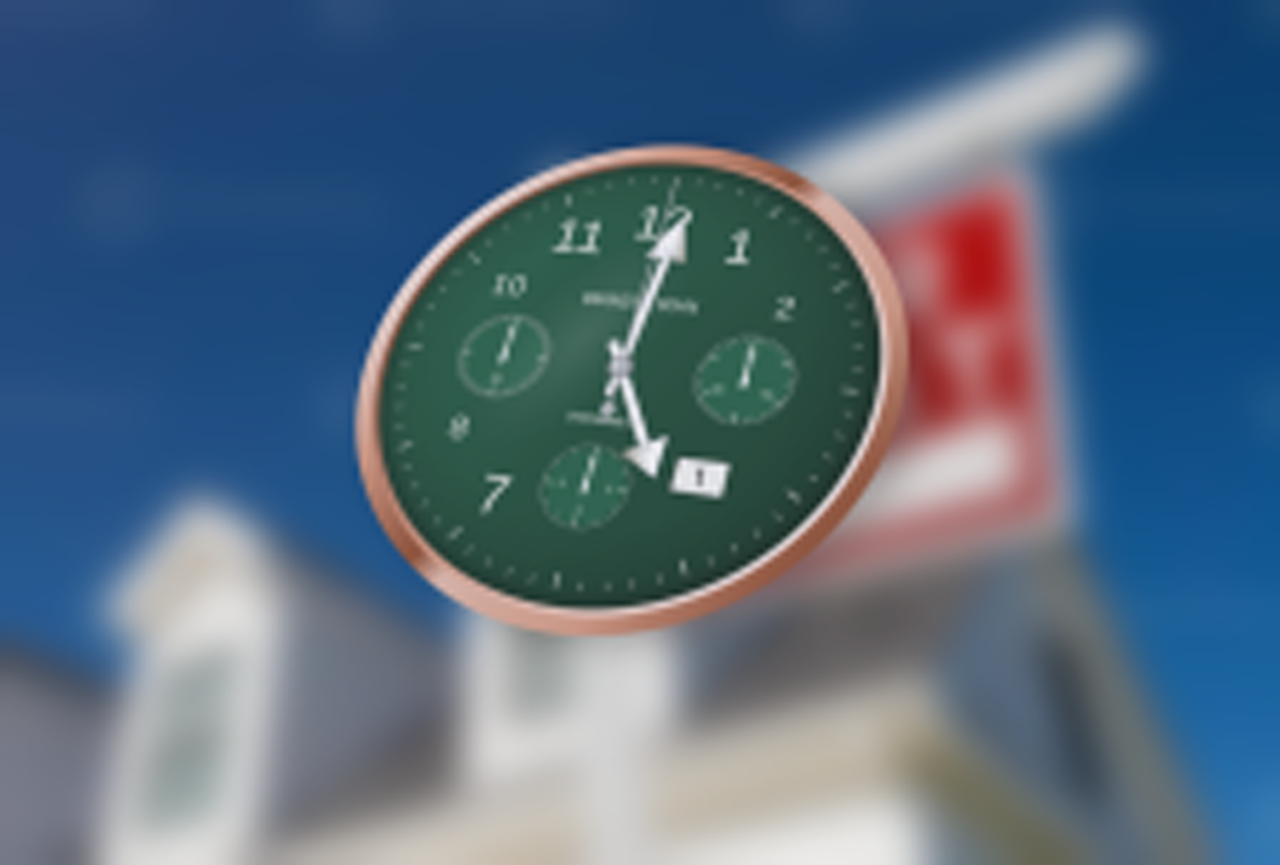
5:01
